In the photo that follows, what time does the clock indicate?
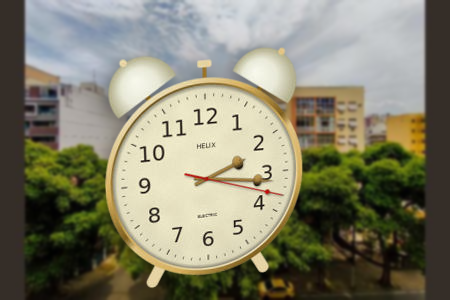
2:16:18
